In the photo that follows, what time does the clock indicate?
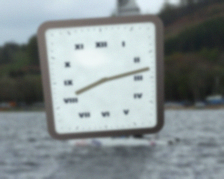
8:13
